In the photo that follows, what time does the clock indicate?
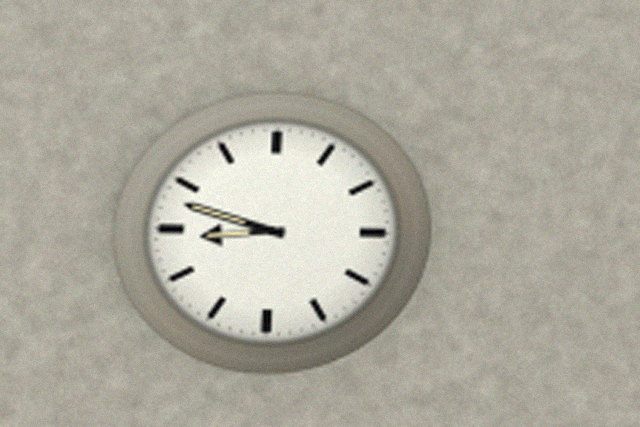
8:48
